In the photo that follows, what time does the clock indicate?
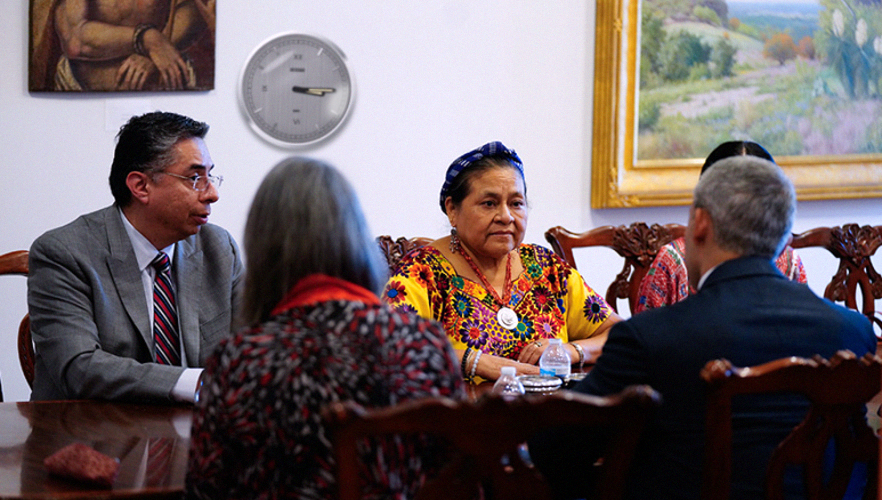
3:15
